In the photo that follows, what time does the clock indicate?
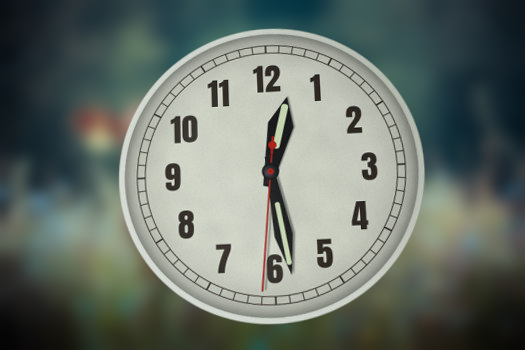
12:28:31
